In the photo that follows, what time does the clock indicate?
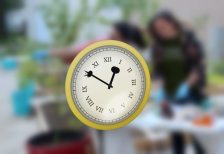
12:51
